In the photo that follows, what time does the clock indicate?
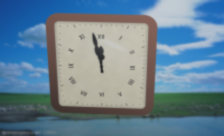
11:58
